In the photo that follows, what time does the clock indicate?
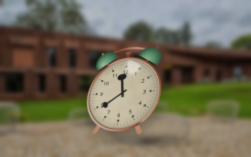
11:39
